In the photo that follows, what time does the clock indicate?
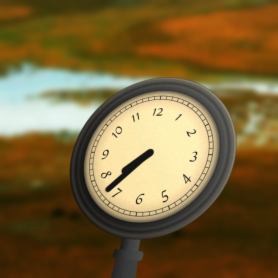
7:37
